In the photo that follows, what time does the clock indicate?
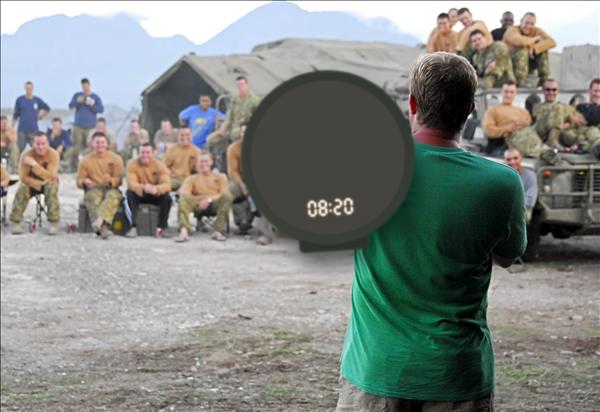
8:20
